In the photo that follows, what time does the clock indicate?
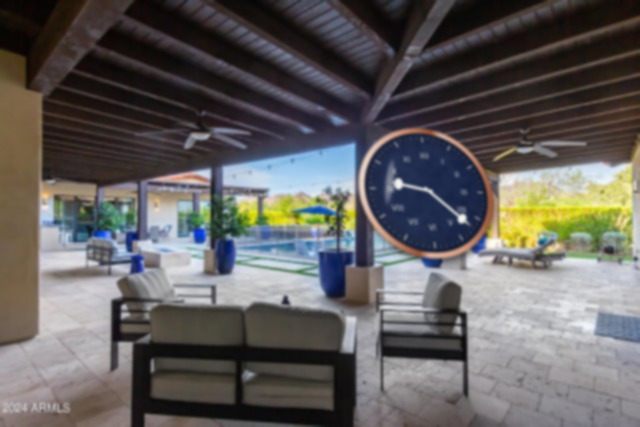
9:22
